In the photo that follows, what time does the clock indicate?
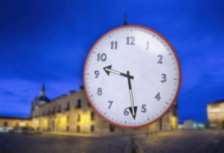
9:28
